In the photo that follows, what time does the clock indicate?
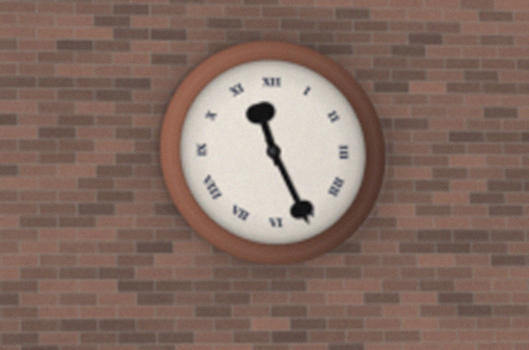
11:26
